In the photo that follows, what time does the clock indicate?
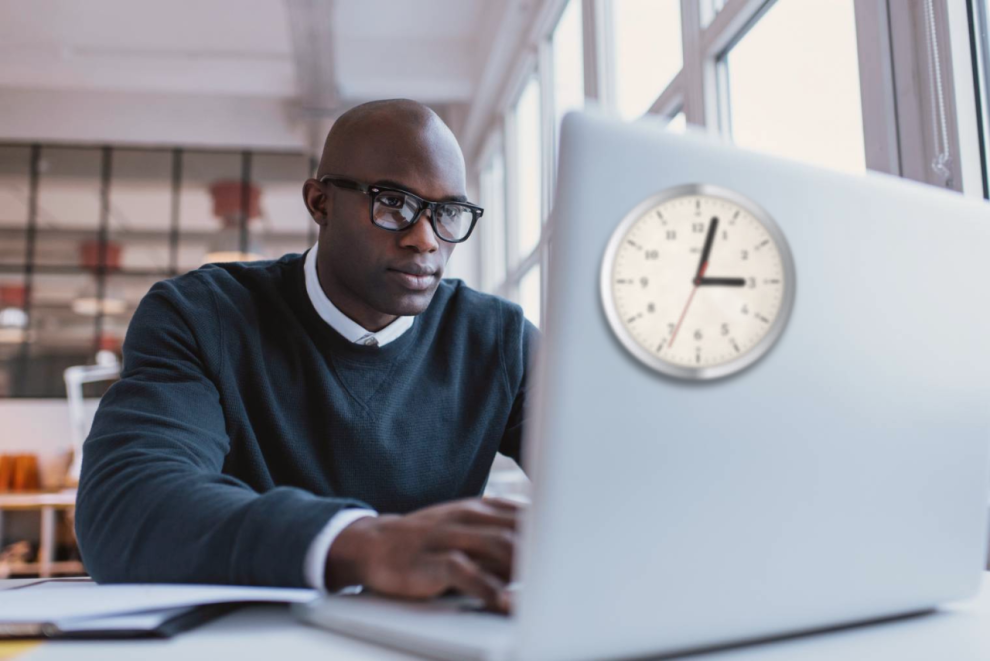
3:02:34
